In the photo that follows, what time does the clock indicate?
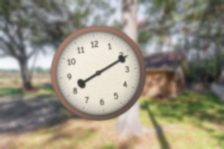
8:11
